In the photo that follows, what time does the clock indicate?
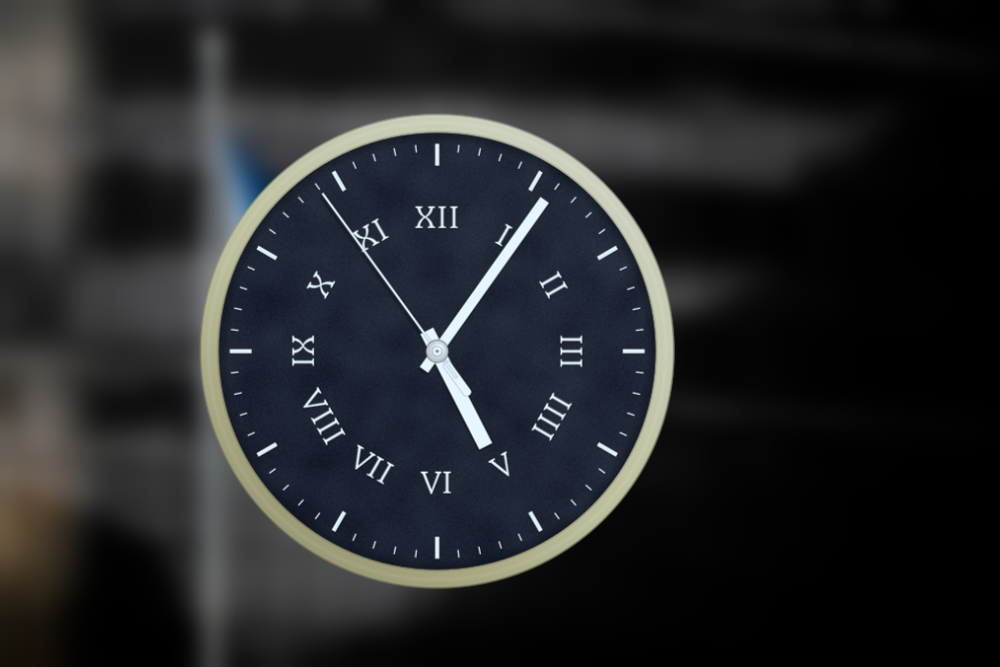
5:05:54
